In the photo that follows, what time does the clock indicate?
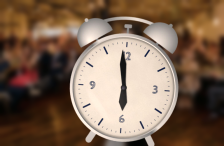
5:59
